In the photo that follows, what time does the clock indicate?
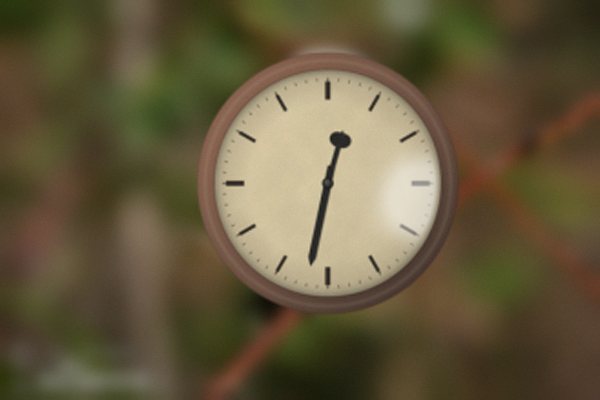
12:32
